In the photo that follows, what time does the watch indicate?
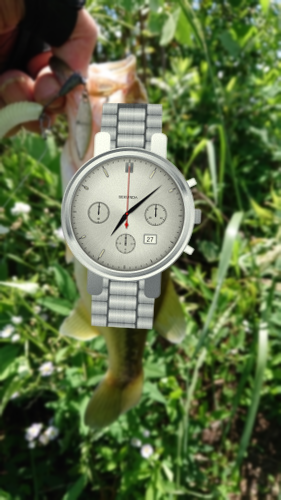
7:08
